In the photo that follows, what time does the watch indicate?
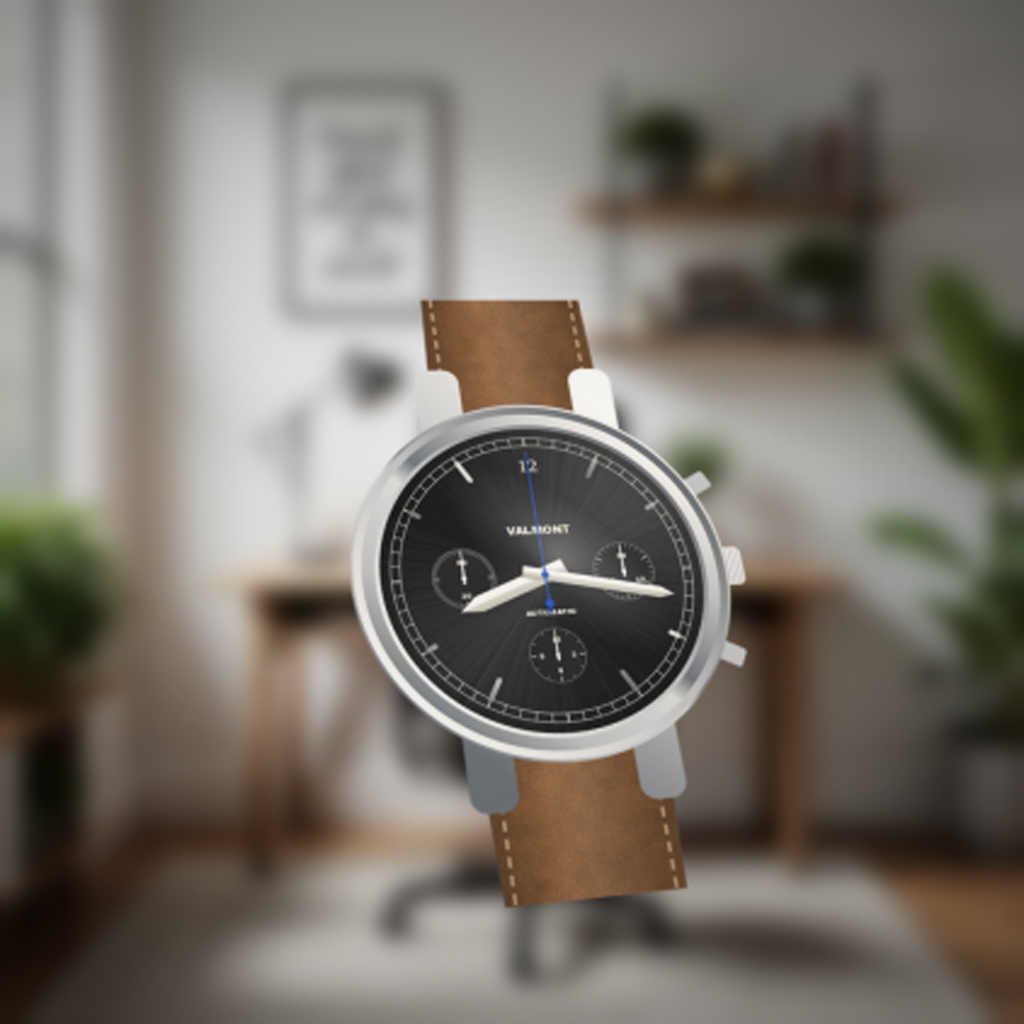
8:17
